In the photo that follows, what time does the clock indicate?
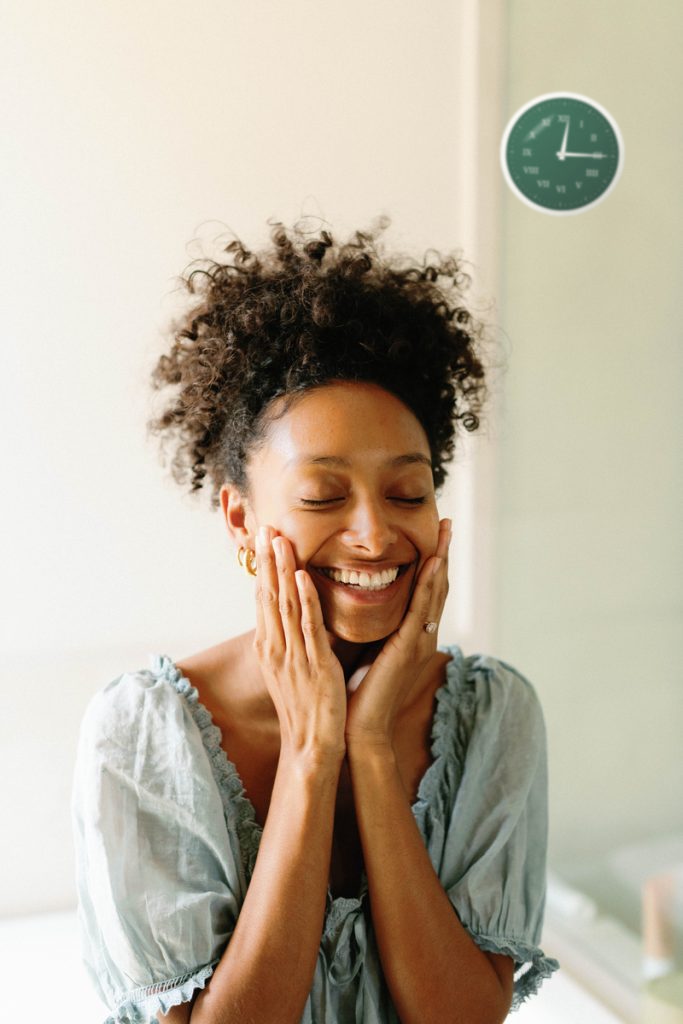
12:15
